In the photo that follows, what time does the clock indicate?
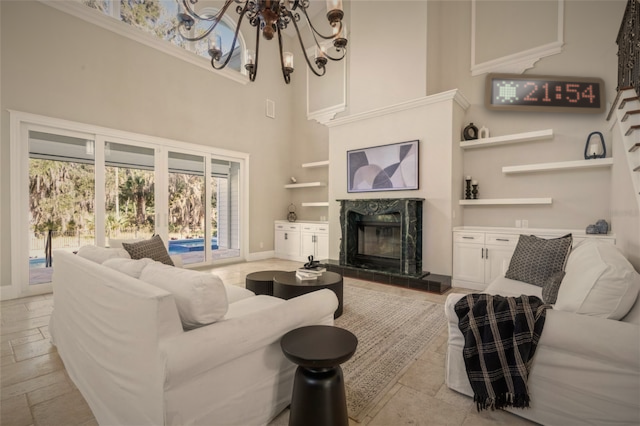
21:54
